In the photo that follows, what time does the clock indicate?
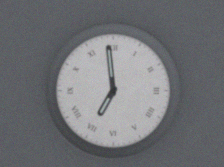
6:59
